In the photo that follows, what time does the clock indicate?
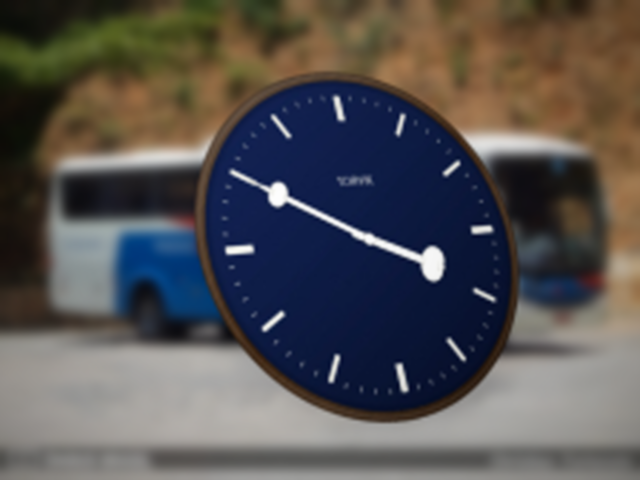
3:50
